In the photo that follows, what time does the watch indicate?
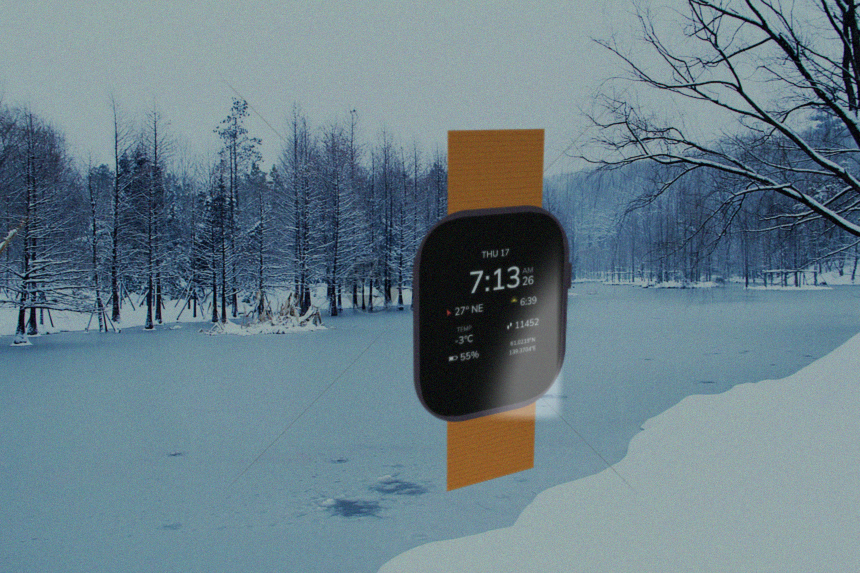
7:13:26
